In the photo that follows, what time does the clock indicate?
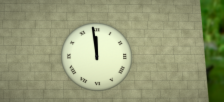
11:59
